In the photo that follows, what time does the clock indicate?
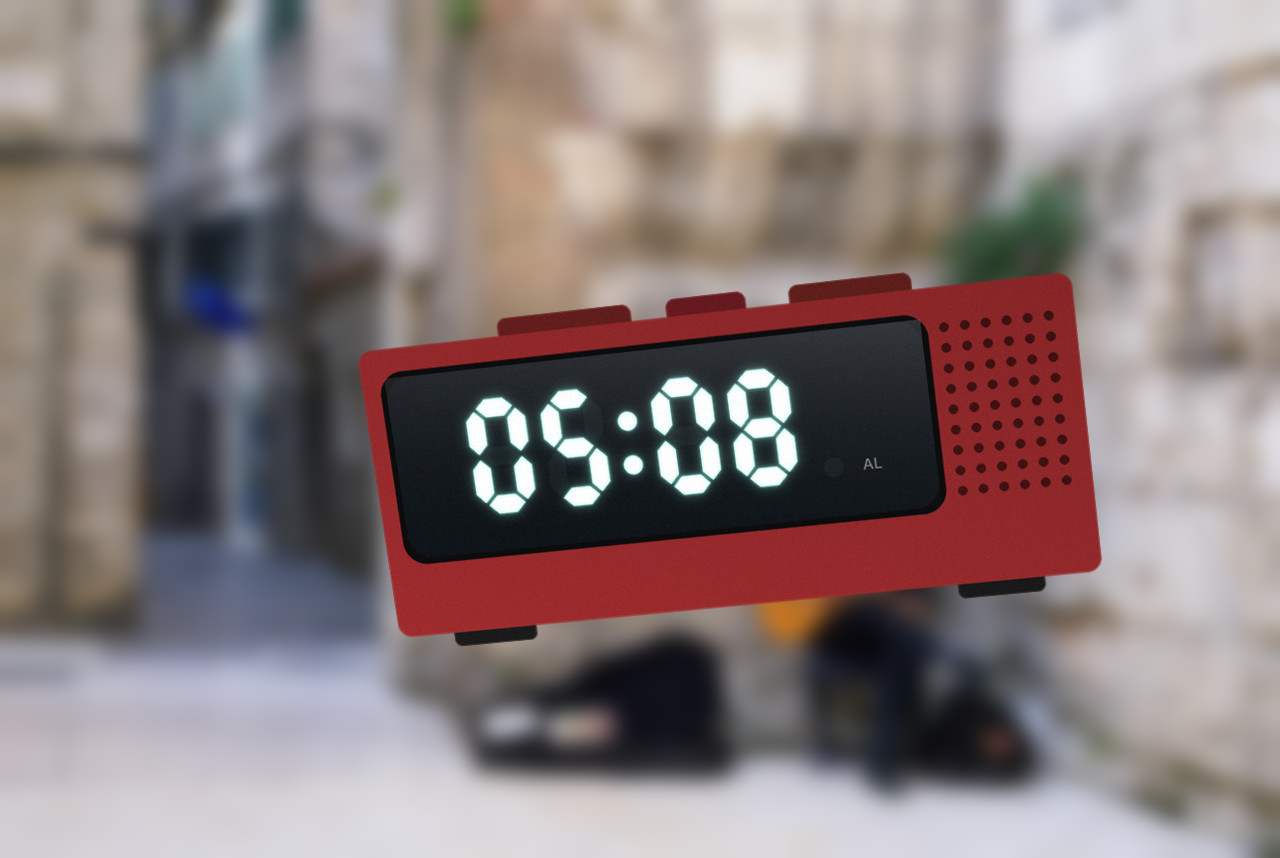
5:08
